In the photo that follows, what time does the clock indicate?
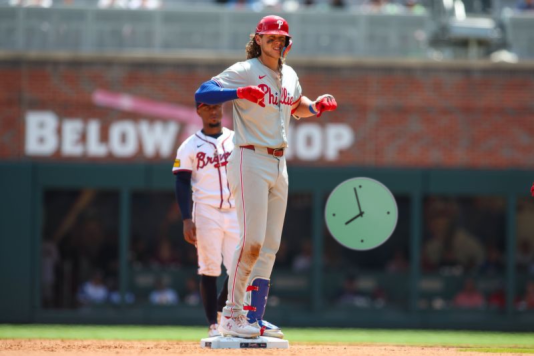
7:58
